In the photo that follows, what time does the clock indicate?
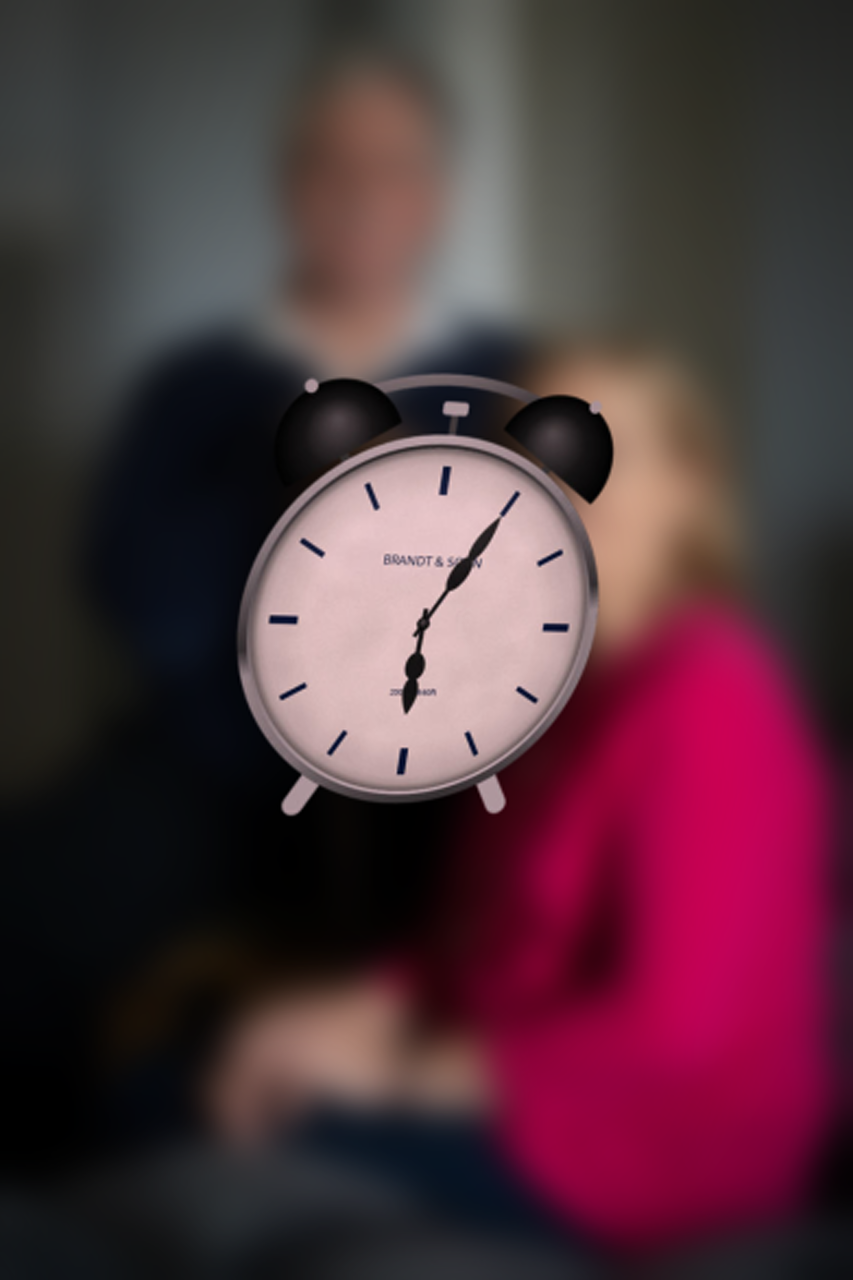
6:05
